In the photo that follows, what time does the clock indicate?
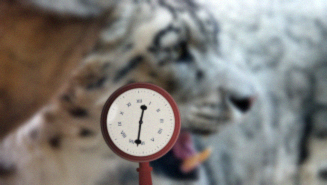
12:32
